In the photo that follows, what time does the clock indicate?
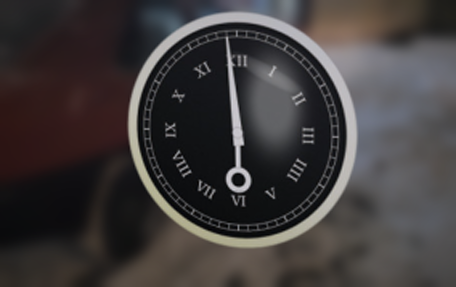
5:59
